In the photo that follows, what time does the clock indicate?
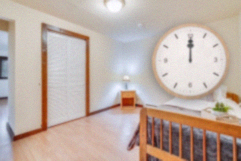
12:00
